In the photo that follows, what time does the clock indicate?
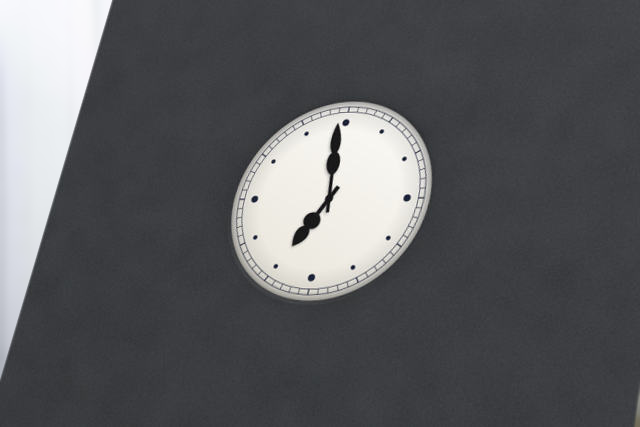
6:59
